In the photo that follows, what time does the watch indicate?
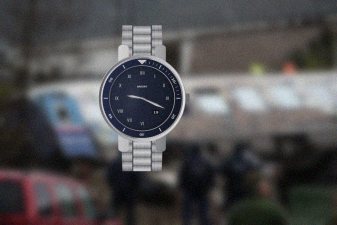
9:19
